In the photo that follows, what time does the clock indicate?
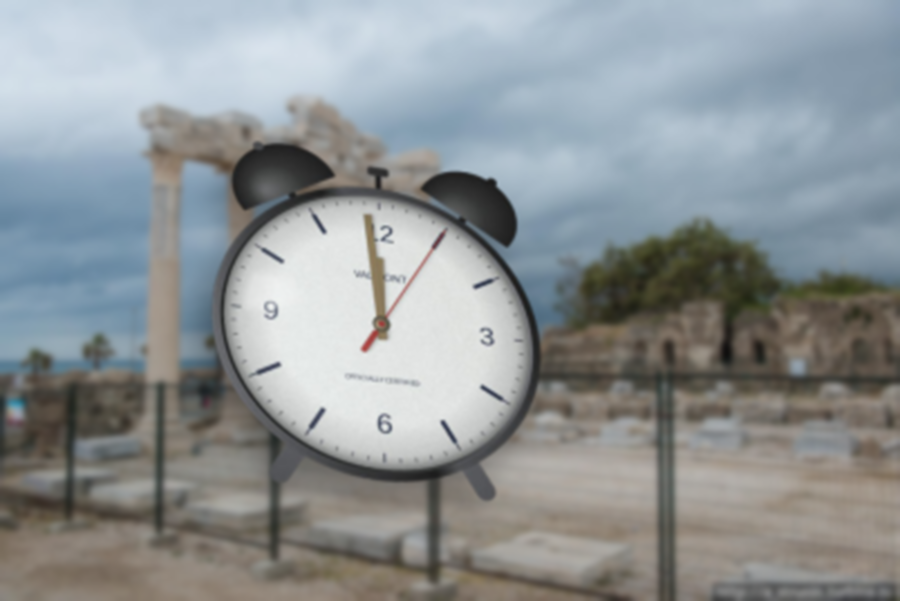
11:59:05
